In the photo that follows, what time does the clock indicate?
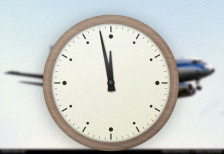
11:58
